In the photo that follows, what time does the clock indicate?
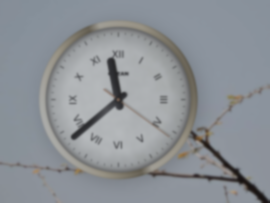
11:38:21
